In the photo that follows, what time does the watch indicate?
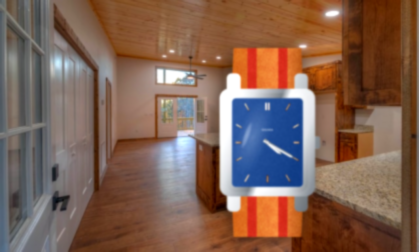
4:20
